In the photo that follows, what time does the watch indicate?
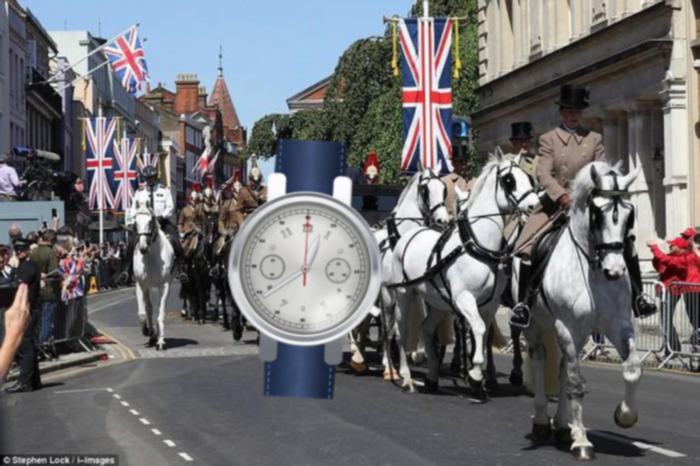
12:39
